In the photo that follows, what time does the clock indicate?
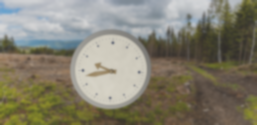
9:43
